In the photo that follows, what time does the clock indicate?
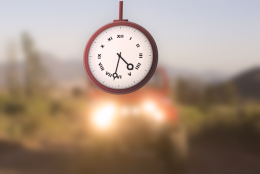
4:32
